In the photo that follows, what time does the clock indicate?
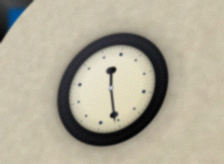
11:26
